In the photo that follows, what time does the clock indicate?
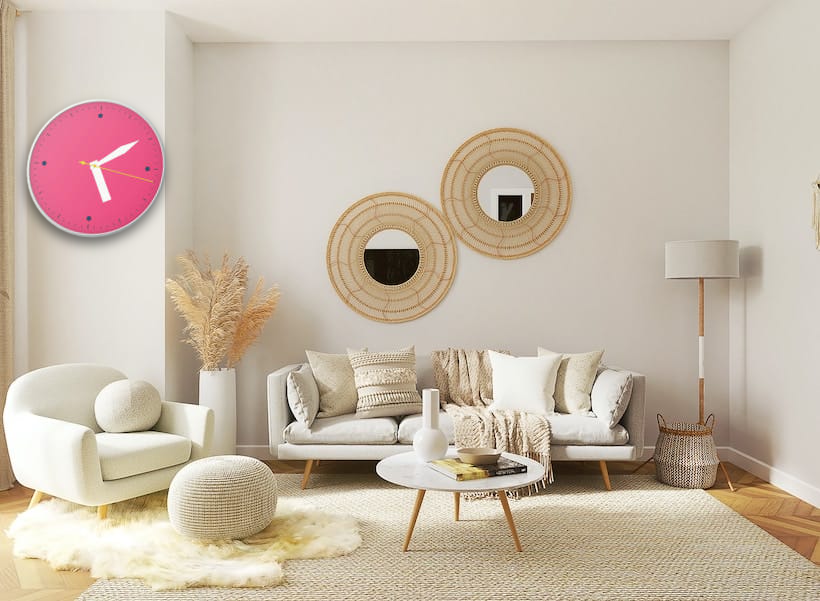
5:09:17
